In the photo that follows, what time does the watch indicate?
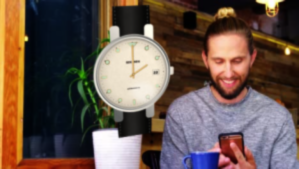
2:00
